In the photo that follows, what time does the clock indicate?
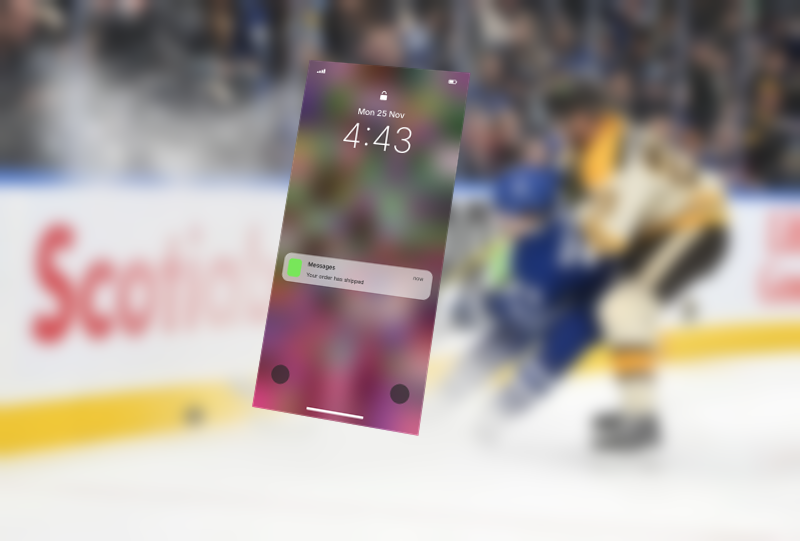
4:43
